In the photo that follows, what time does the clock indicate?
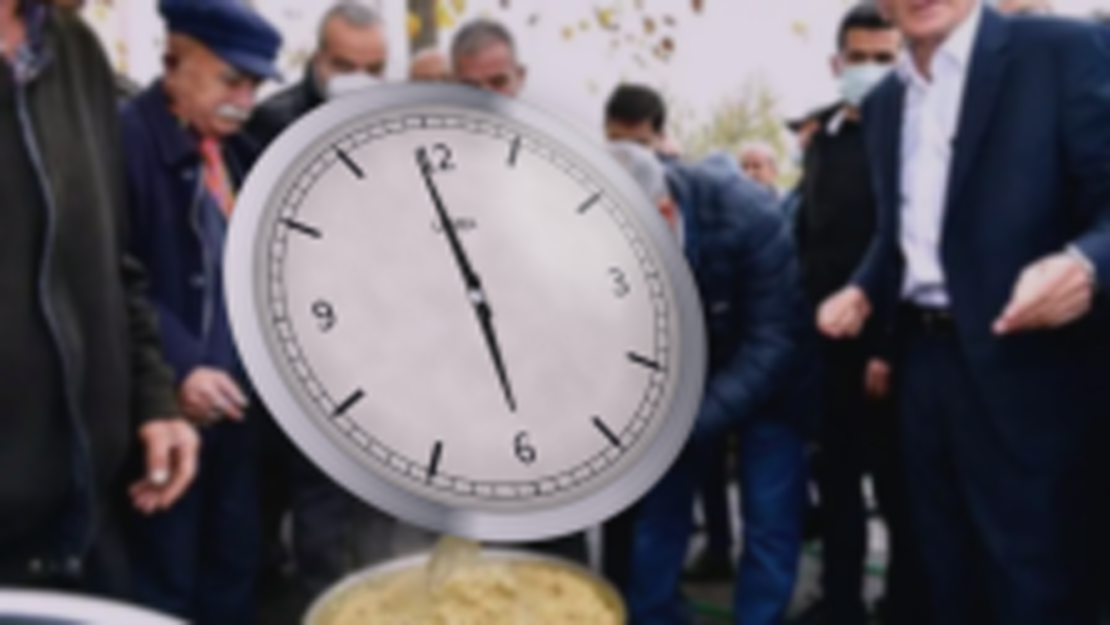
5:59
